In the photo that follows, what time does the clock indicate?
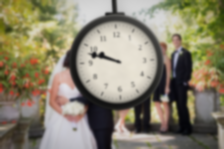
9:48
